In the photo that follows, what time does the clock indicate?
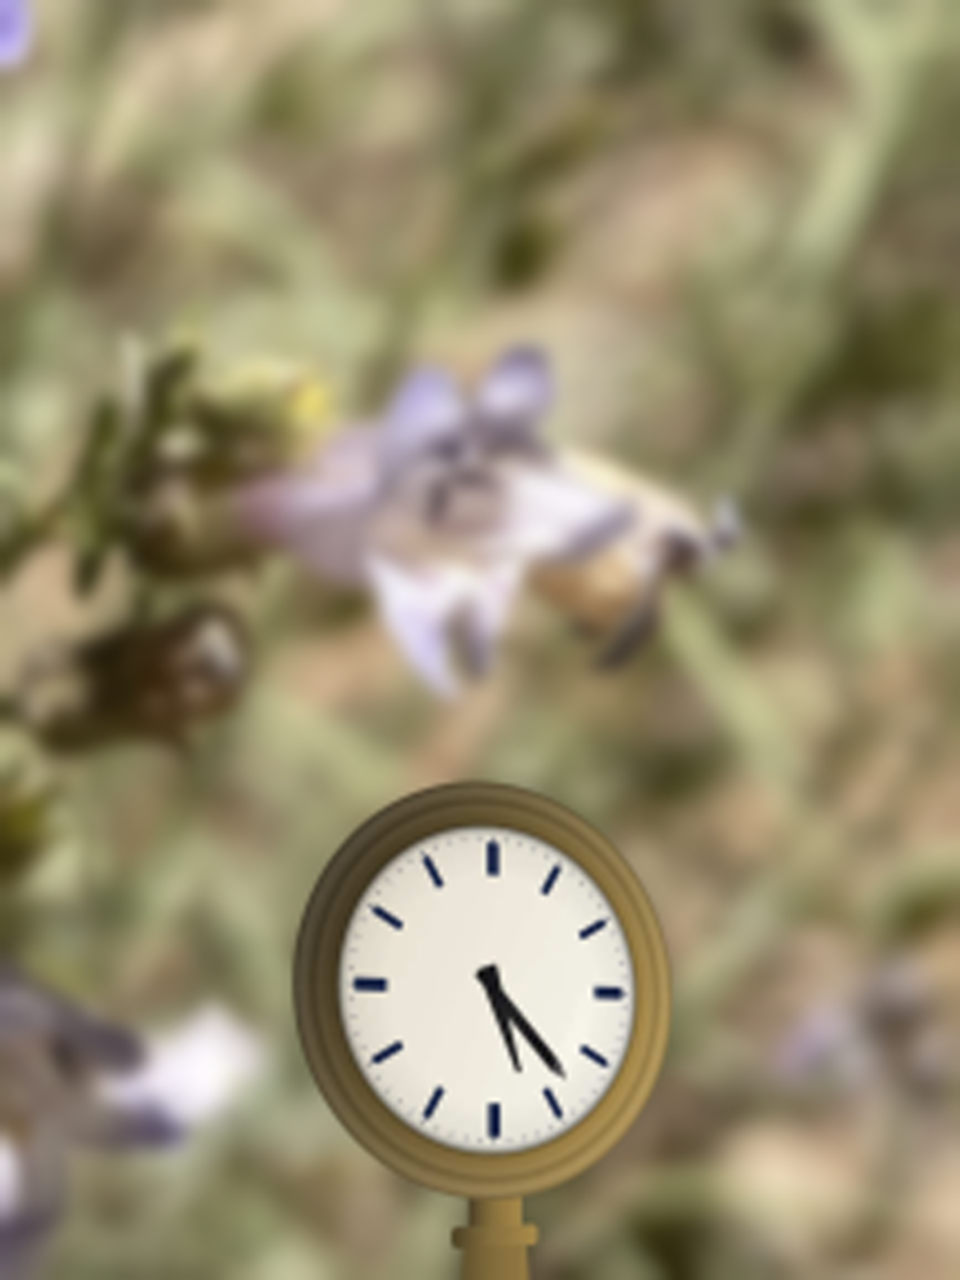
5:23
